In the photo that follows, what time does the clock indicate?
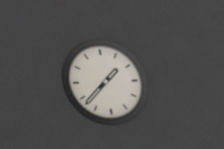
1:38
